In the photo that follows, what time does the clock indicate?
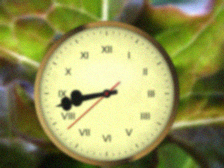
8:42:38
